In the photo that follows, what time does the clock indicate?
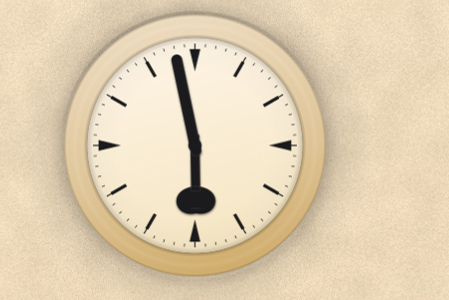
5:58
